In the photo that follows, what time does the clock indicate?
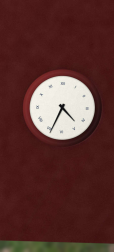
4:34
